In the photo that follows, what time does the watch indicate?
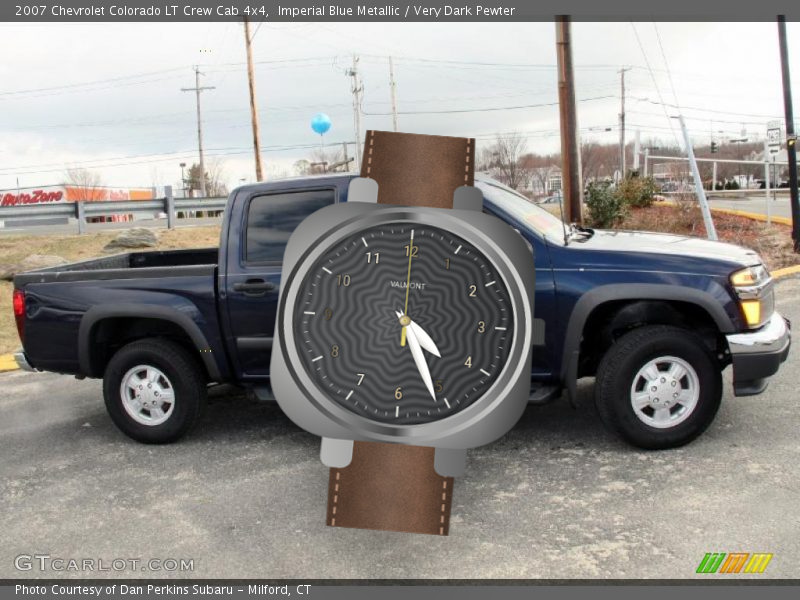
4:26:00
